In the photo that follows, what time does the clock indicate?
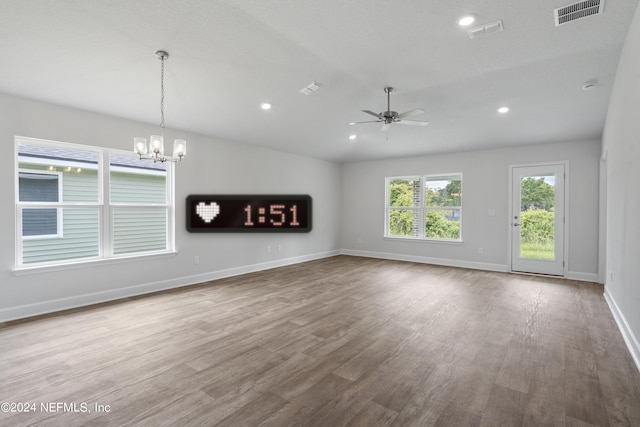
1:51
